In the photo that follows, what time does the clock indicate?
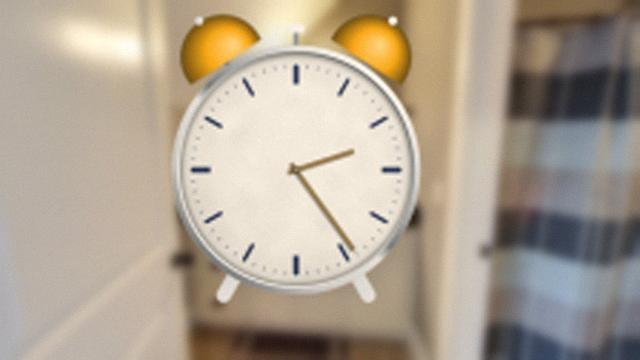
2:24
